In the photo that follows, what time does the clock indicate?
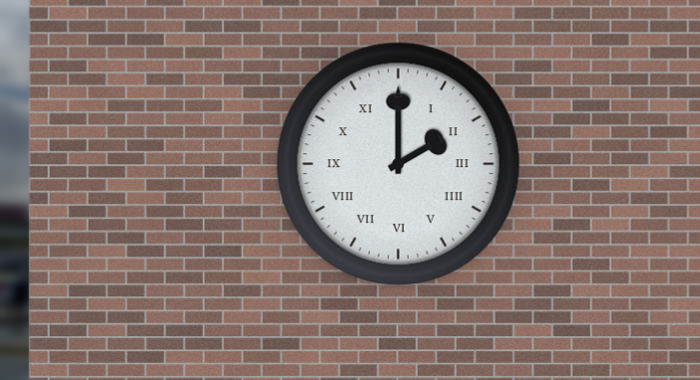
2:00
